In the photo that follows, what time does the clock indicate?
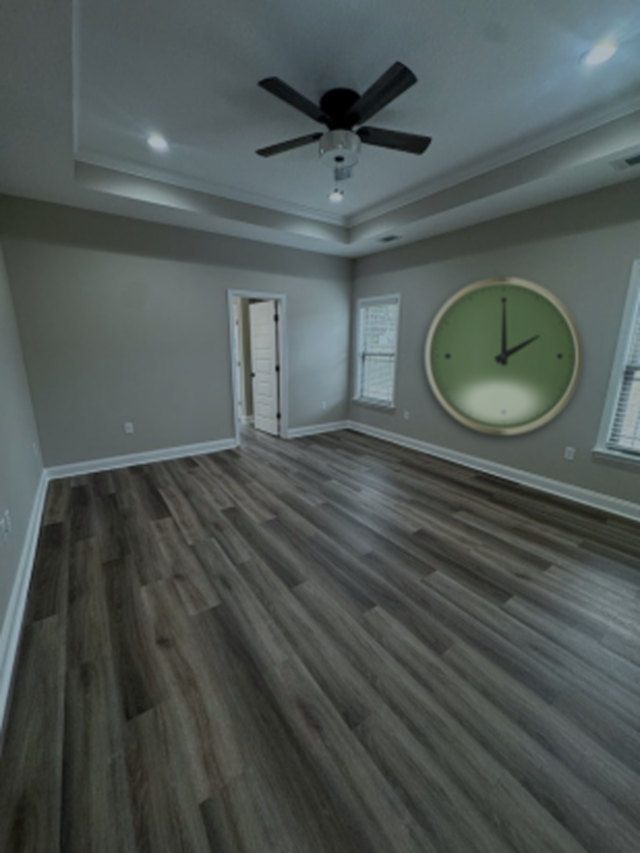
2:00
